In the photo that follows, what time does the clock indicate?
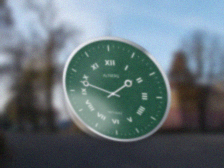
1:48
